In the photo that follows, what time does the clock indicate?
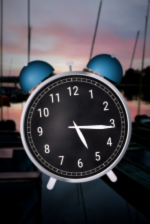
5:16
